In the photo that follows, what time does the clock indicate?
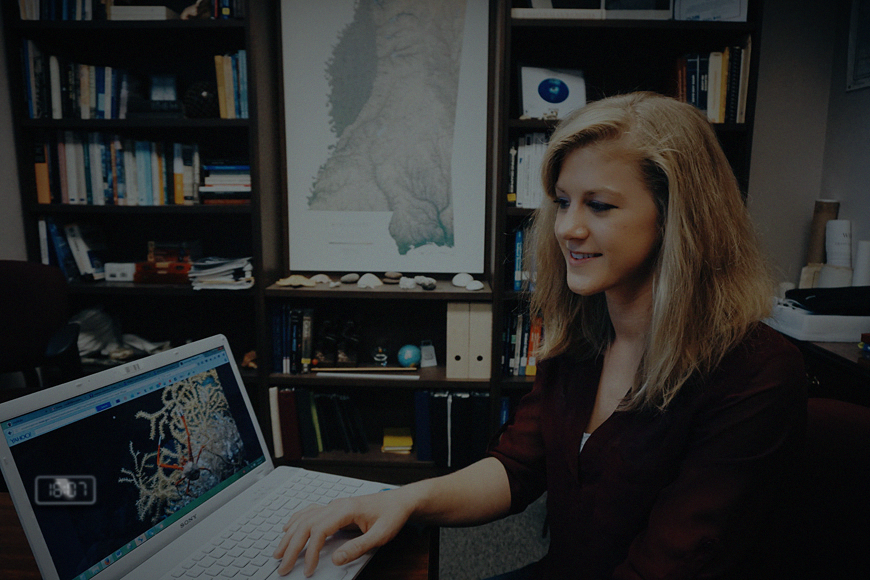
16:07
